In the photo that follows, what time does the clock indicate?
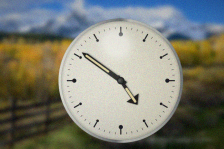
4:51
